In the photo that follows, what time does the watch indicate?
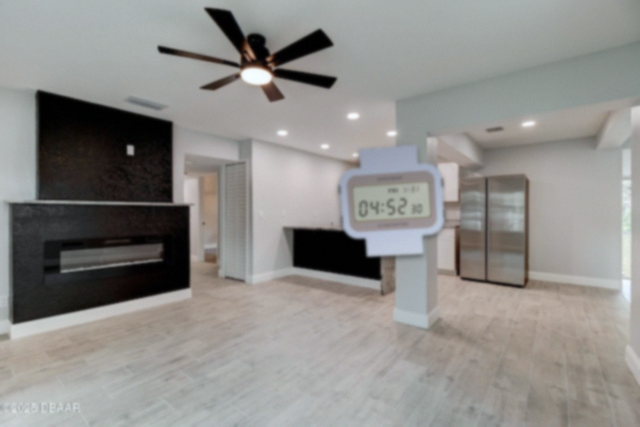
4:52
